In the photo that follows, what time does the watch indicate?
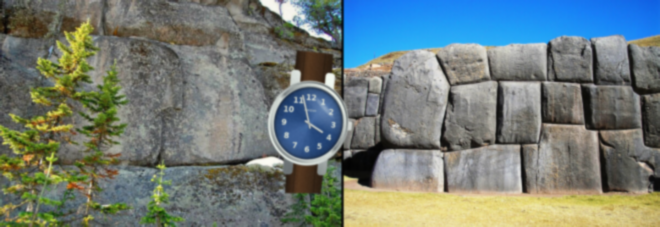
3:57
